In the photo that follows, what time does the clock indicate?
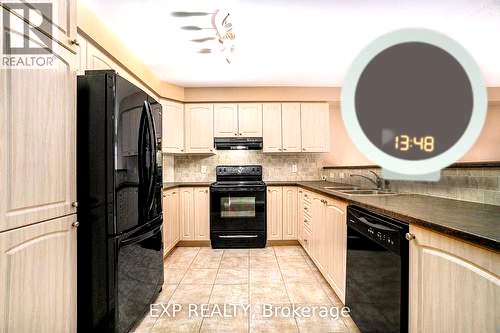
13:48
